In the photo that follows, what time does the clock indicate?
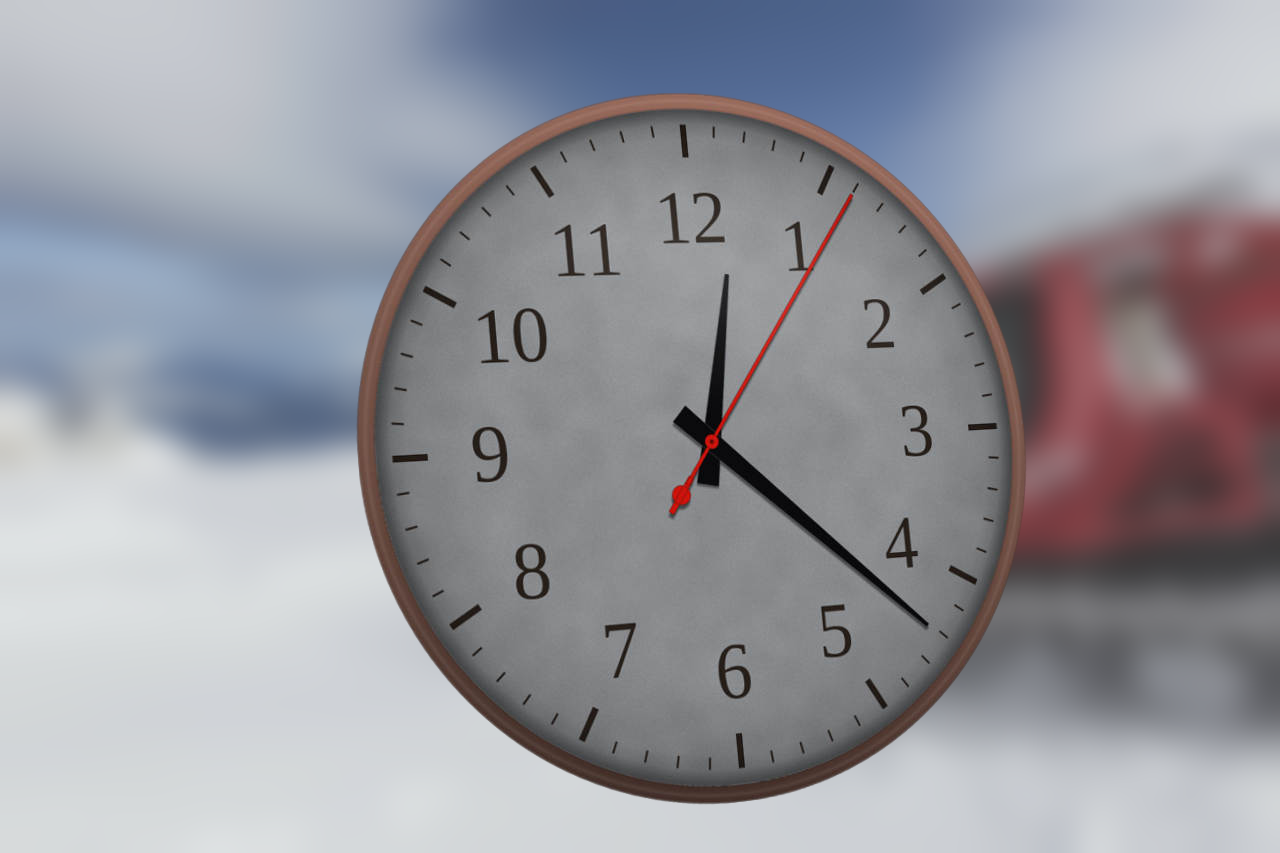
12:22:06
